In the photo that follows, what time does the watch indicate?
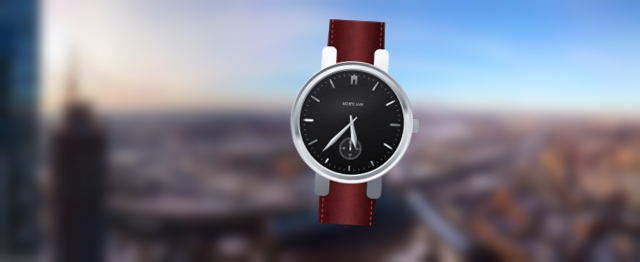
5:37
